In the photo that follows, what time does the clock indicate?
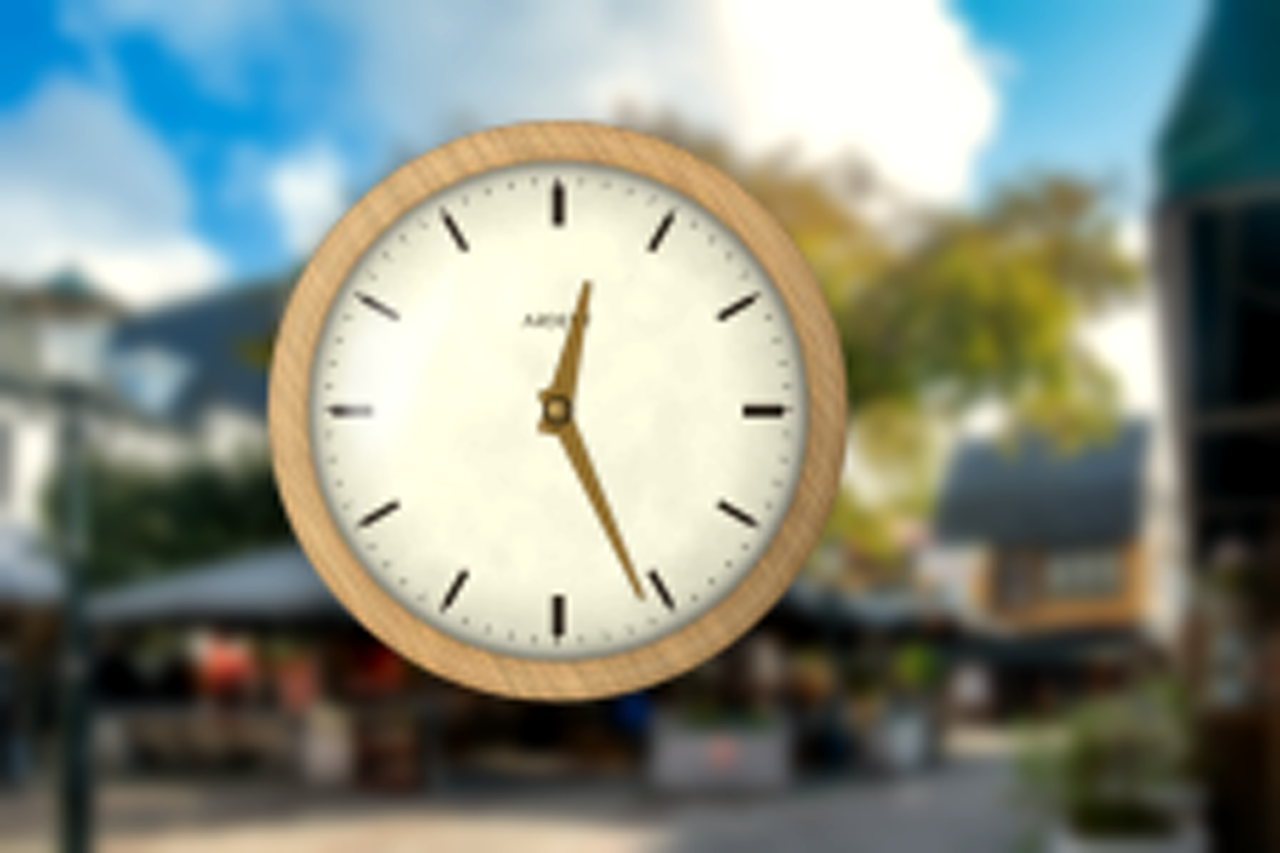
12:26
